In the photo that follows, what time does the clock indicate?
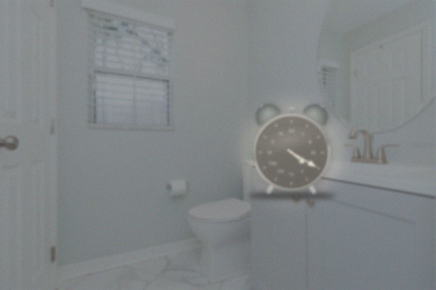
4:20
